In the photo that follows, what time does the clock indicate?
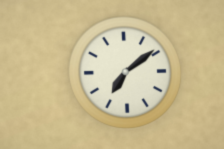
7:09
